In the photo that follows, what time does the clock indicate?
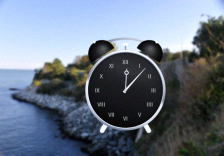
12:07
